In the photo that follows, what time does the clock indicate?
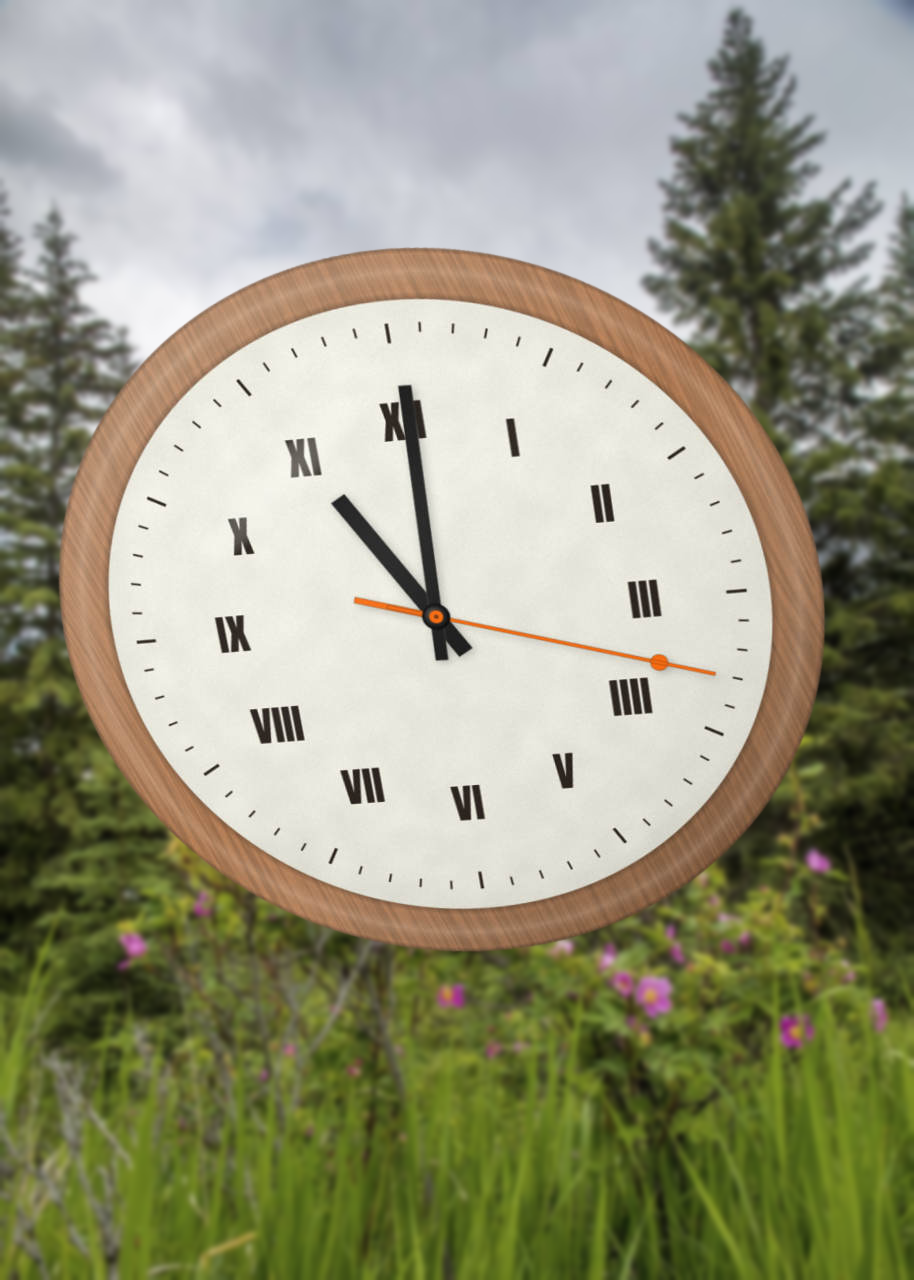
11:00:18
